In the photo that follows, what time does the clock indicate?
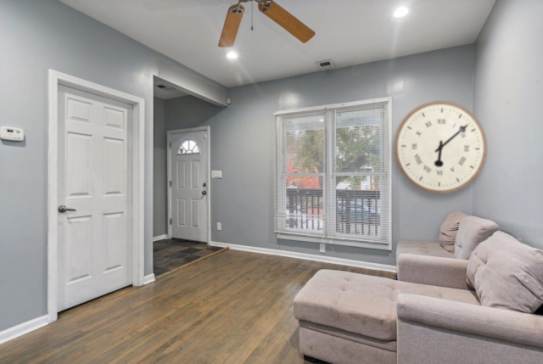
6:08
